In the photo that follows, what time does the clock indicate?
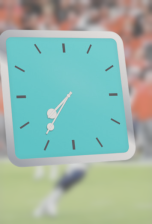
7:36
